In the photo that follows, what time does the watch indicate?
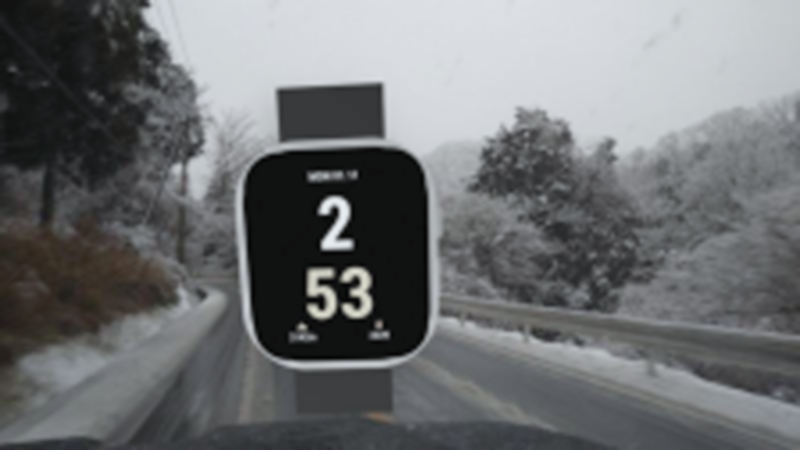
2:53
